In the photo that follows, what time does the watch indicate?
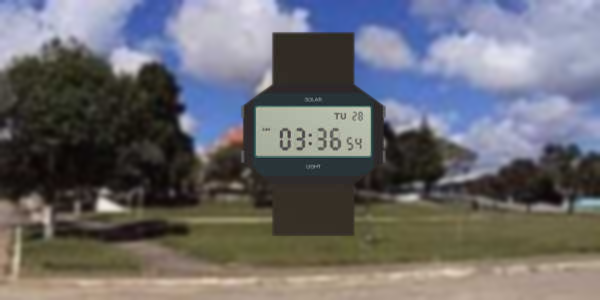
3:36:54
